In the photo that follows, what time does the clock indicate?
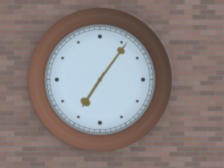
7:06
